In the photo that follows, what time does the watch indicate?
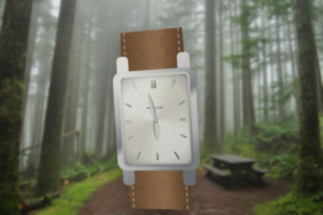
5:58
